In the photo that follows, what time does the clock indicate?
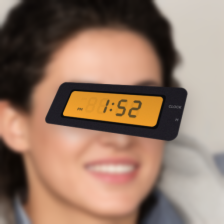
1:52
